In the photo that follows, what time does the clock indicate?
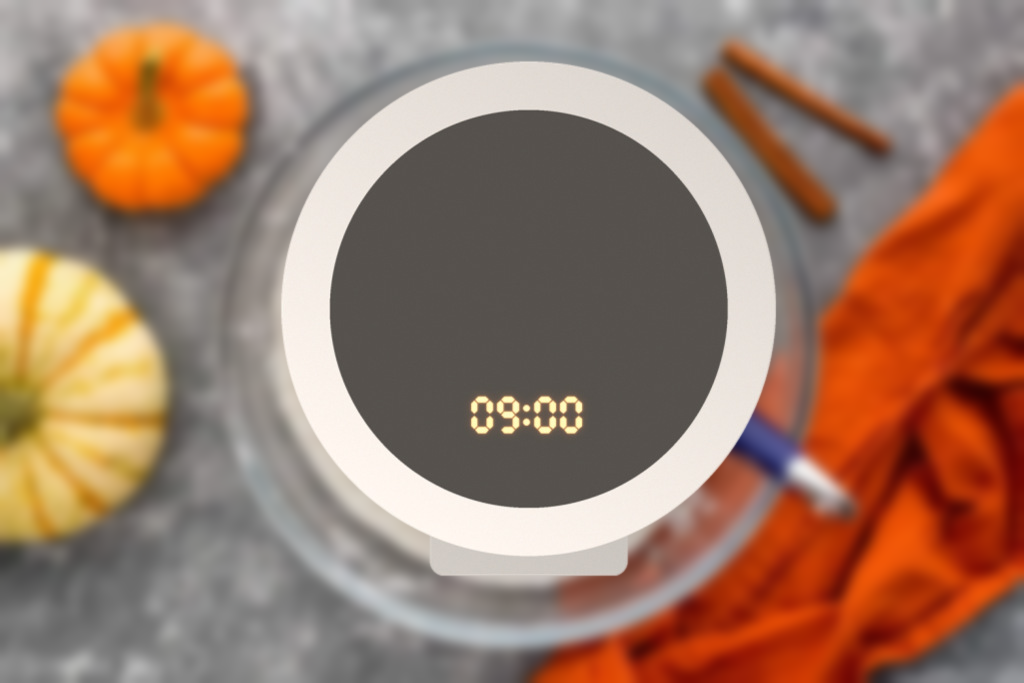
9:00
